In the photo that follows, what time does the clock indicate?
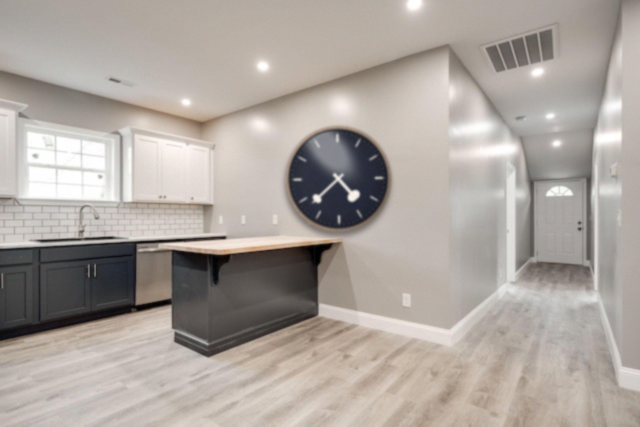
4:38
